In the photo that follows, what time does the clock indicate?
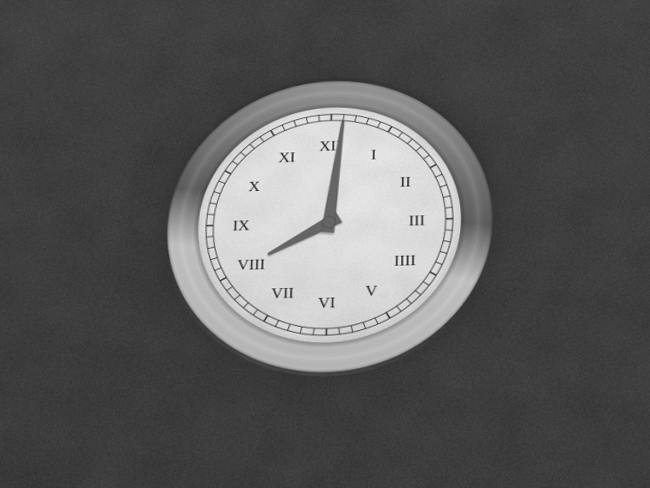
8:01
